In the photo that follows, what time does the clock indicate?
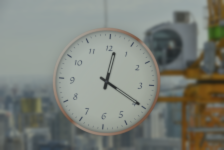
12:20
